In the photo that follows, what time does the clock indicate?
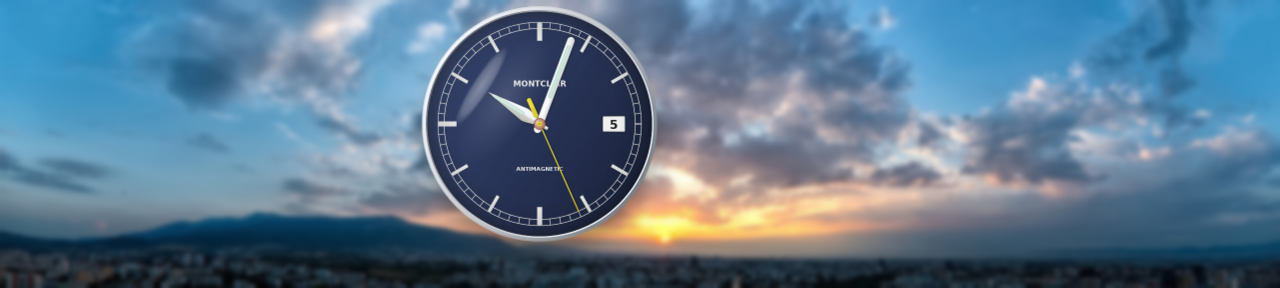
10:03:26
